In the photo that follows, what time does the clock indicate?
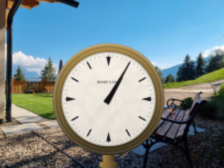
1:05
